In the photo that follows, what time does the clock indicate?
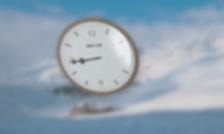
8:44
